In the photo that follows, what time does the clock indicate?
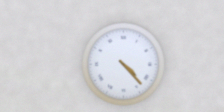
4:23
